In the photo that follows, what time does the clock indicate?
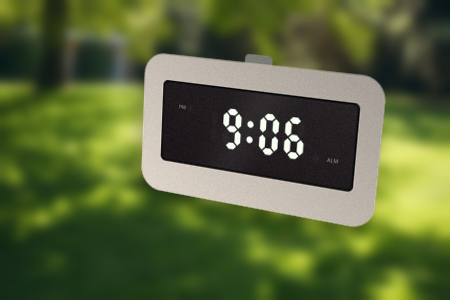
9:06
